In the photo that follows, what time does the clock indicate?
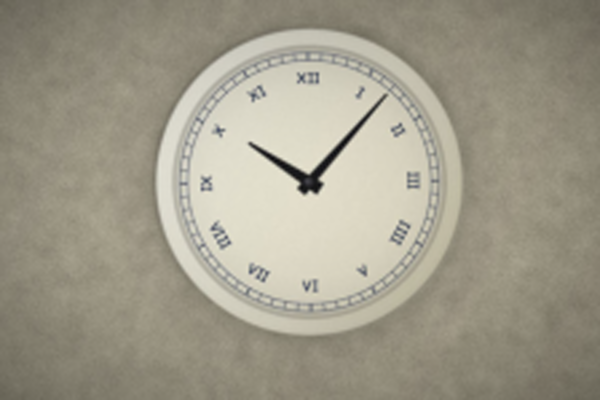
10:07
